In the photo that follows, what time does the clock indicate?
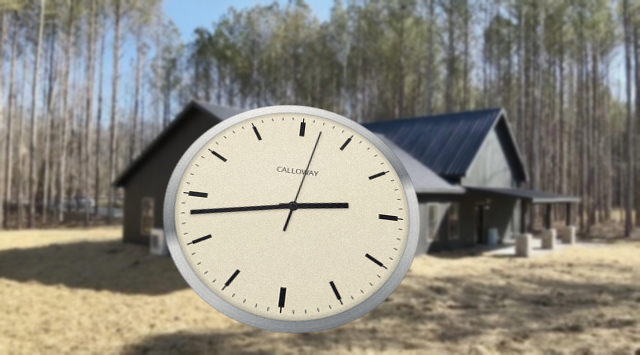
2:43:02
